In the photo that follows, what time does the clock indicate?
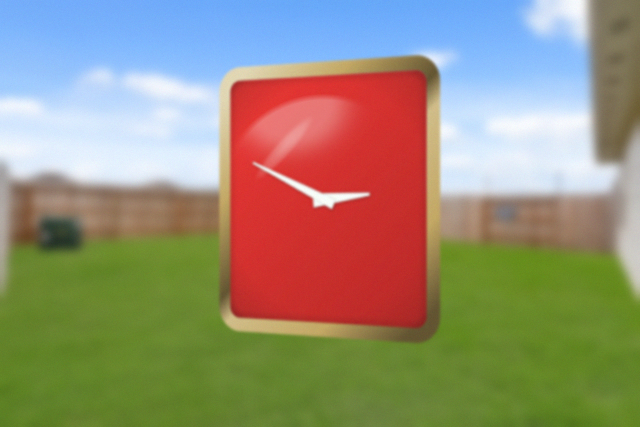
2:49
